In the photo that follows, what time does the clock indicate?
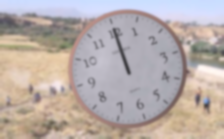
12:00
